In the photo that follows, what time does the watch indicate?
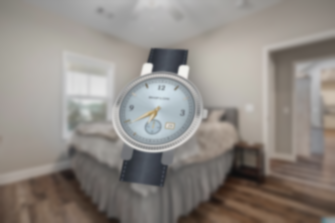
6:39
